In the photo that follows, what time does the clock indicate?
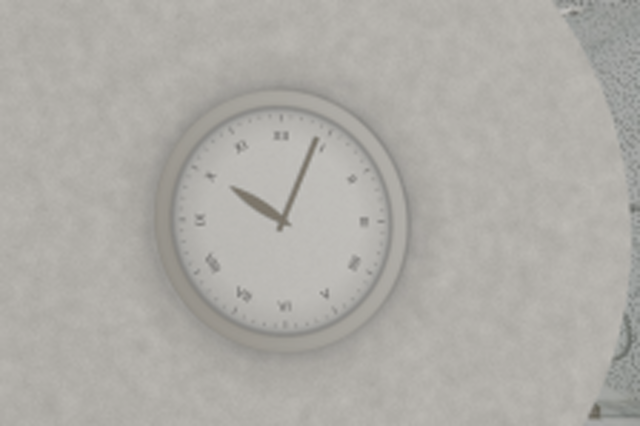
10:04
